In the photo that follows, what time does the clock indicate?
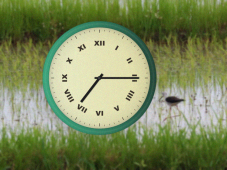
7:15
